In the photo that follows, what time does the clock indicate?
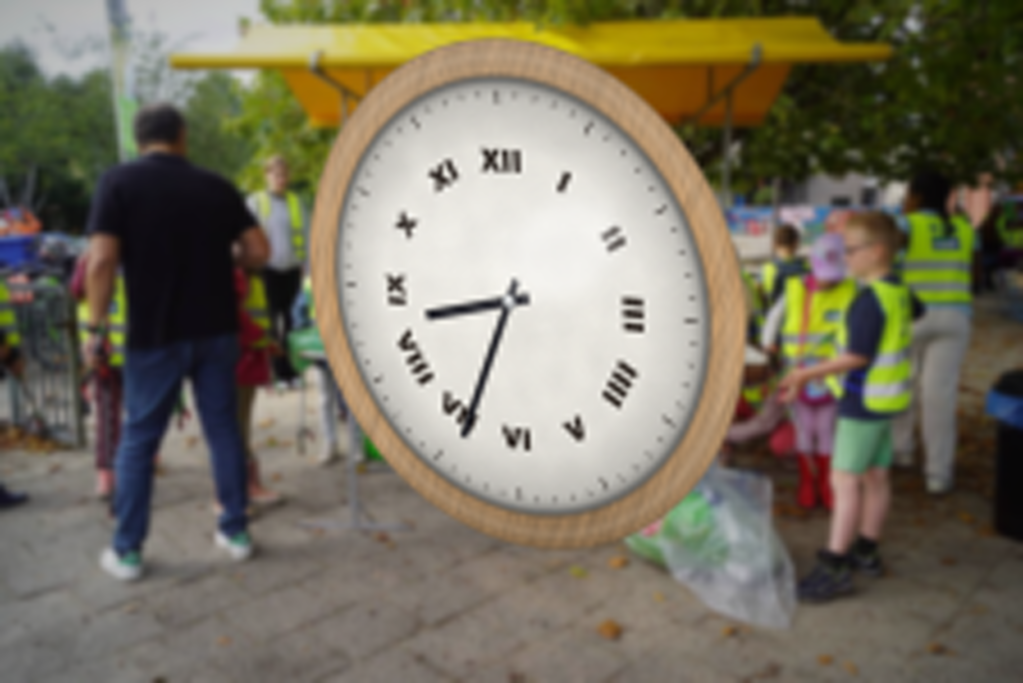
8:34
